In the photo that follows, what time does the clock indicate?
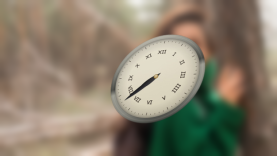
7:38
